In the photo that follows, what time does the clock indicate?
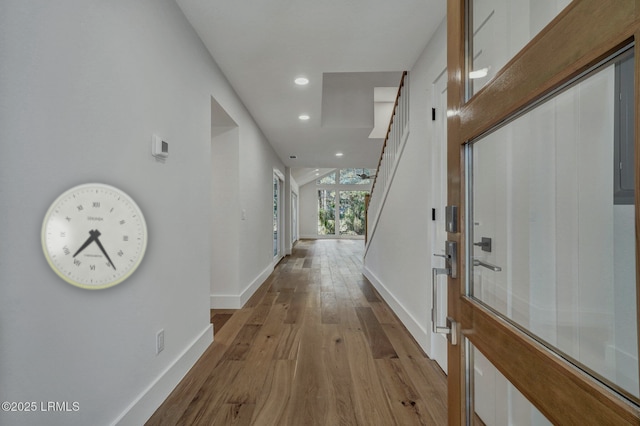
7:24
